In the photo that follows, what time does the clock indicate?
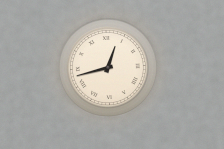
12:43
